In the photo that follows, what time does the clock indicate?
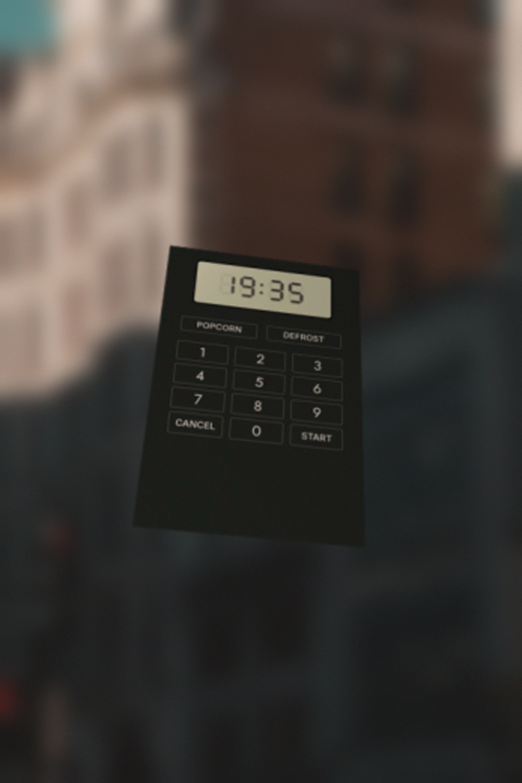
19:35
